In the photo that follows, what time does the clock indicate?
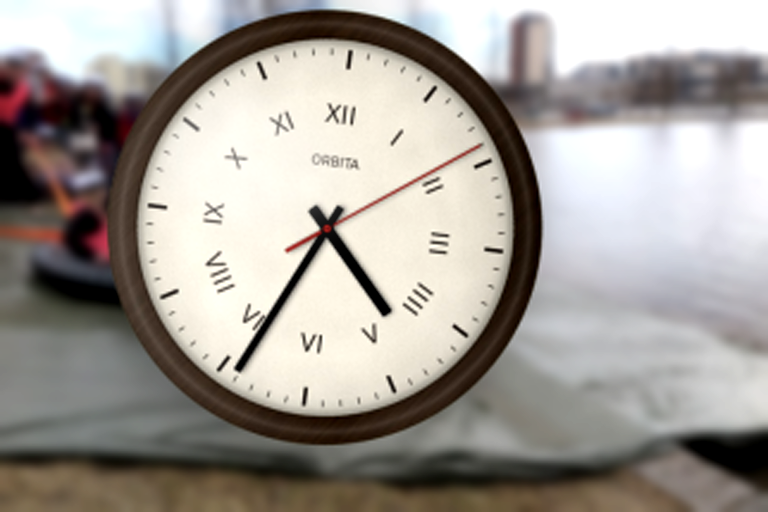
4:34:09
